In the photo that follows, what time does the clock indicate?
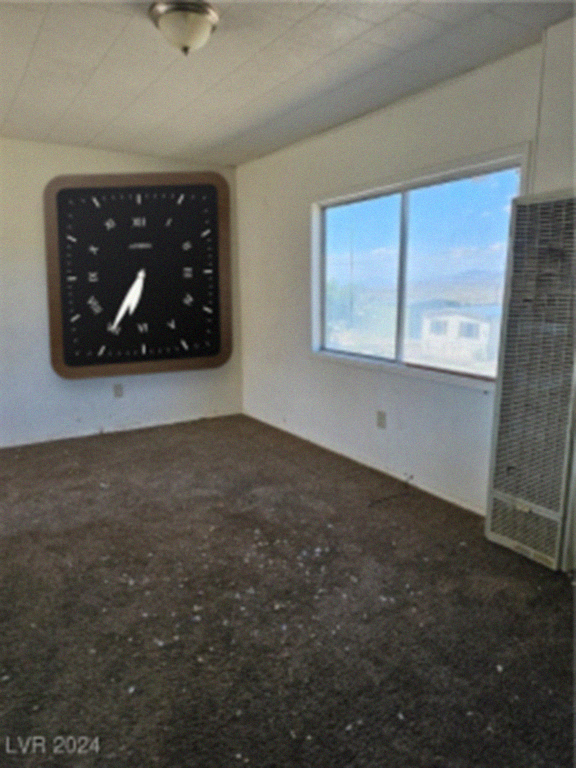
6:35
